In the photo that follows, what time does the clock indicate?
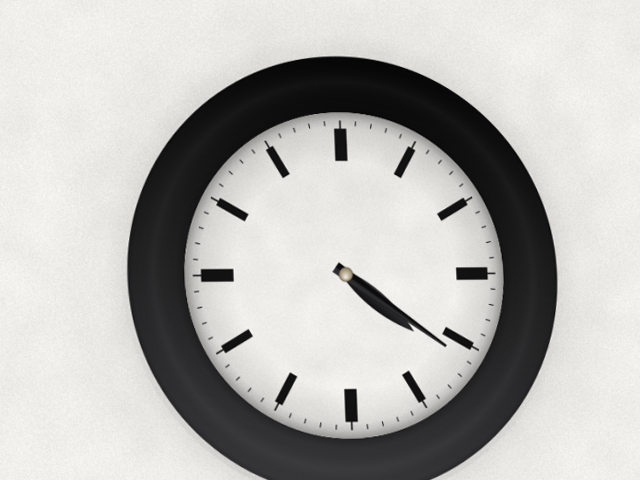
4:21
